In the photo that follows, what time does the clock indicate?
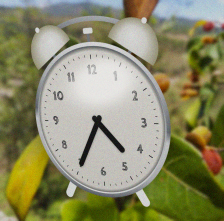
4:35
